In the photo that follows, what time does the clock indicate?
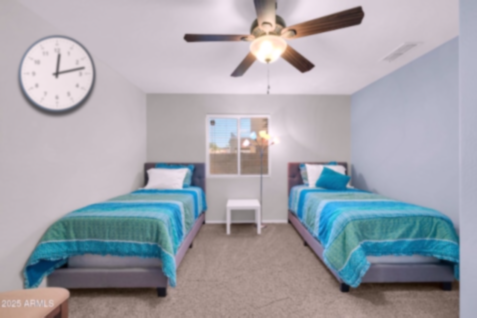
12:13
